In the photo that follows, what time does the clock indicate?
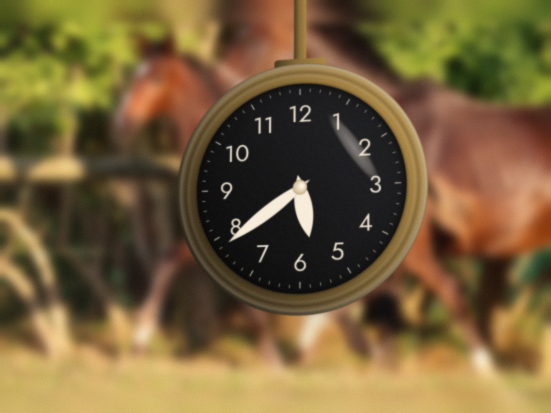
5:39
